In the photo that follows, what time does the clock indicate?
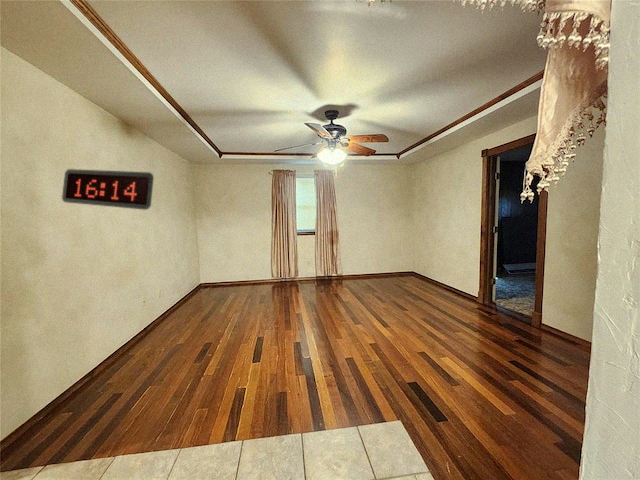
16:14
